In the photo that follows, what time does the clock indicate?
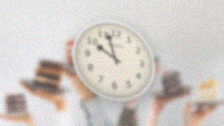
9:57
